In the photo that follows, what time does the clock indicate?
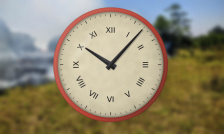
10:07
